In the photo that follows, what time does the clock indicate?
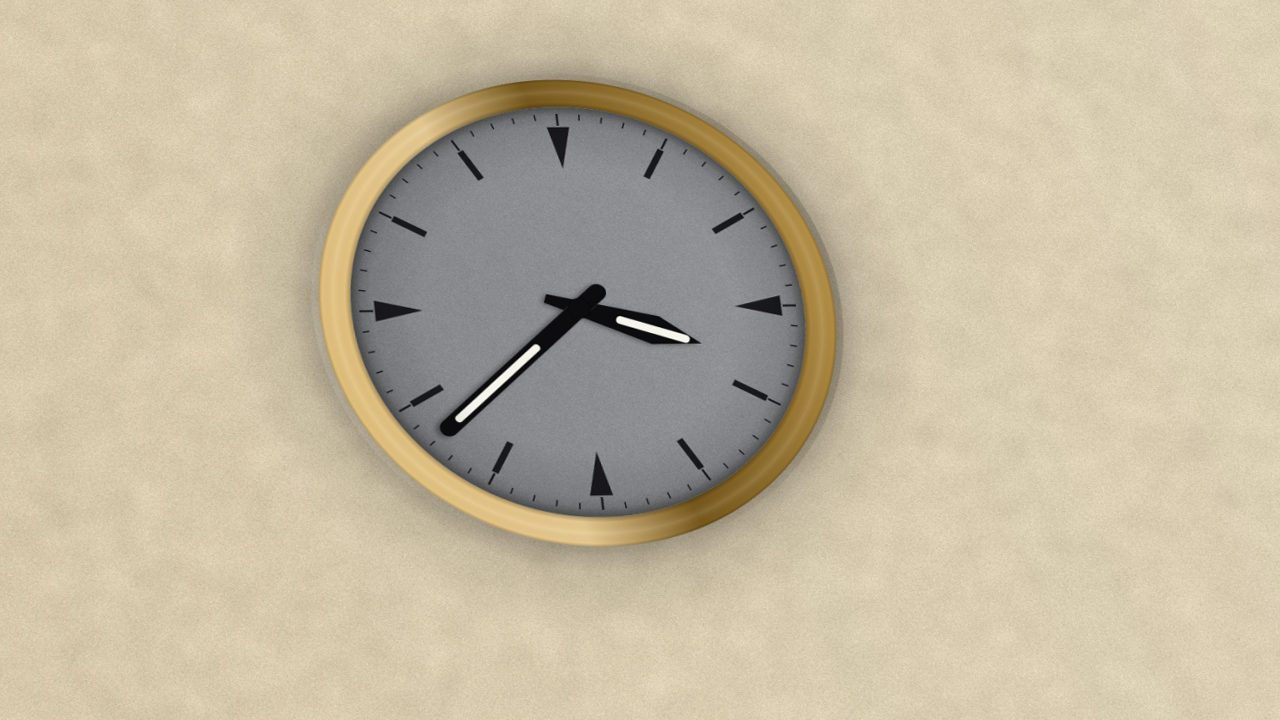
3:38
